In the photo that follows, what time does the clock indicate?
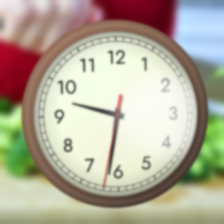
9:31:32
